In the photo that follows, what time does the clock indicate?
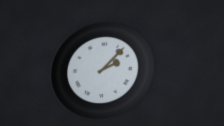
2:07
